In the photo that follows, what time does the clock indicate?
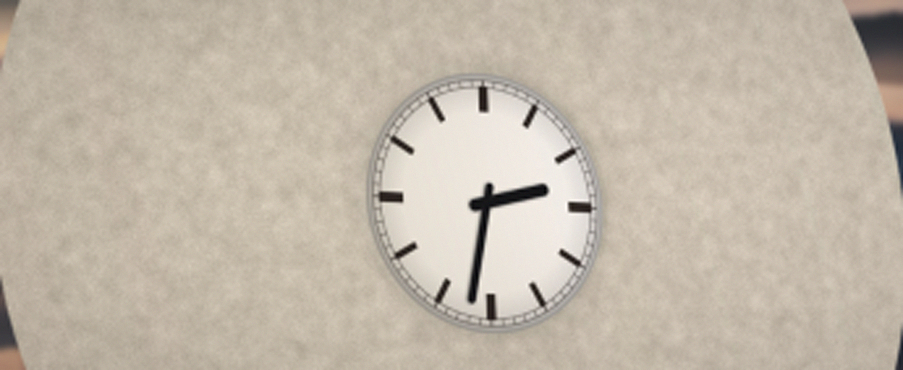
2:32
